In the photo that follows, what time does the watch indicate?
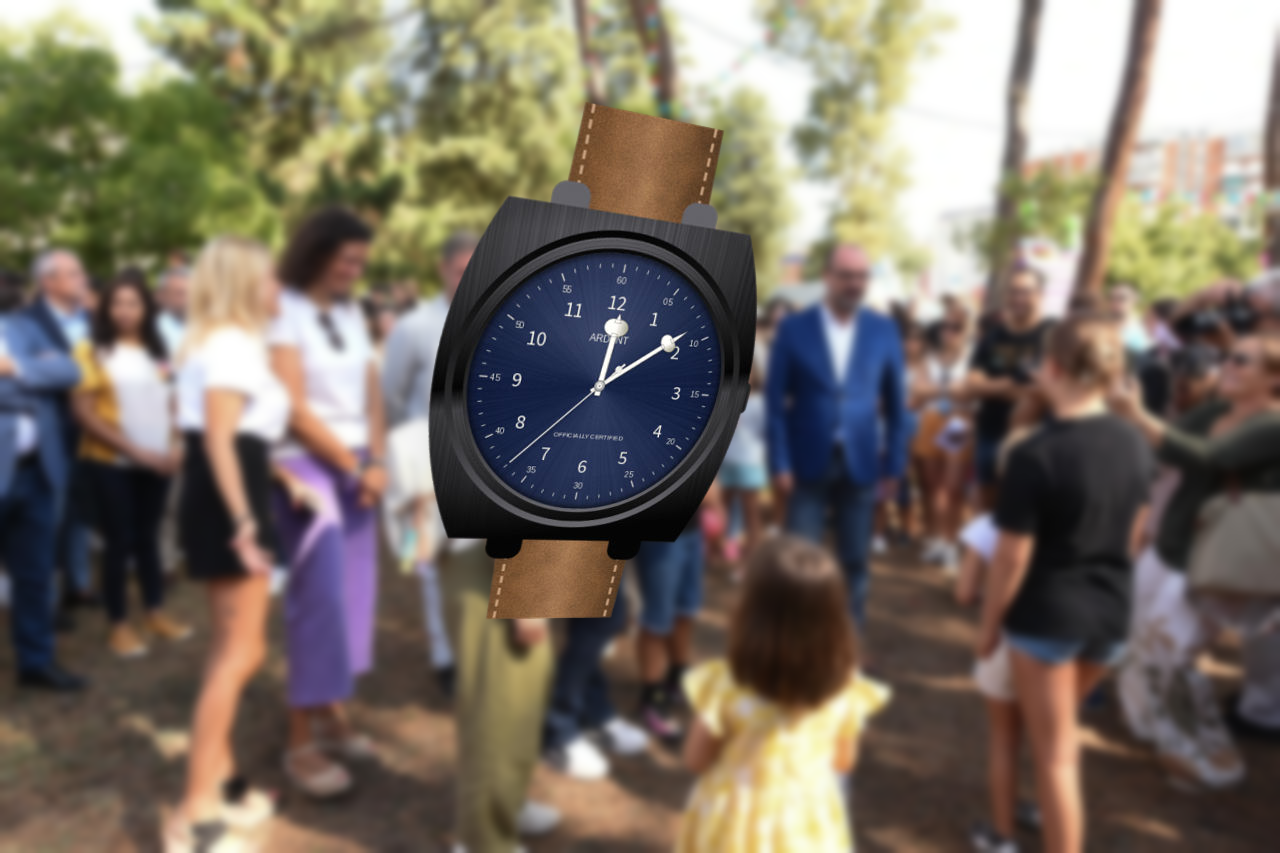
12:08:37
